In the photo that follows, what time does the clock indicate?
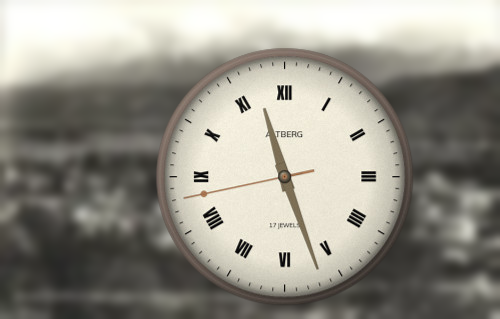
11:26:43
